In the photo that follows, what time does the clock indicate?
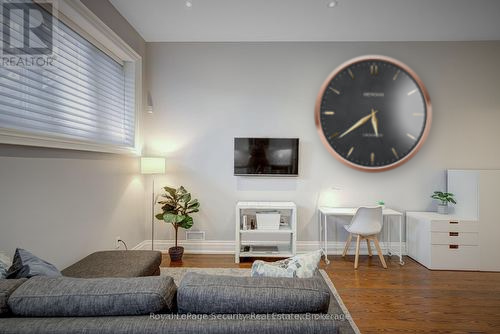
5:39
